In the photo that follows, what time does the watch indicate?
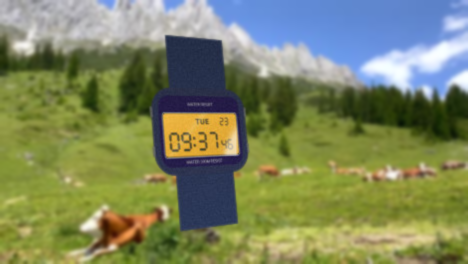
9:37:46
